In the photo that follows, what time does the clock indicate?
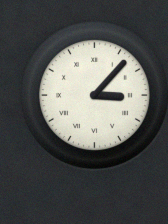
3:07
